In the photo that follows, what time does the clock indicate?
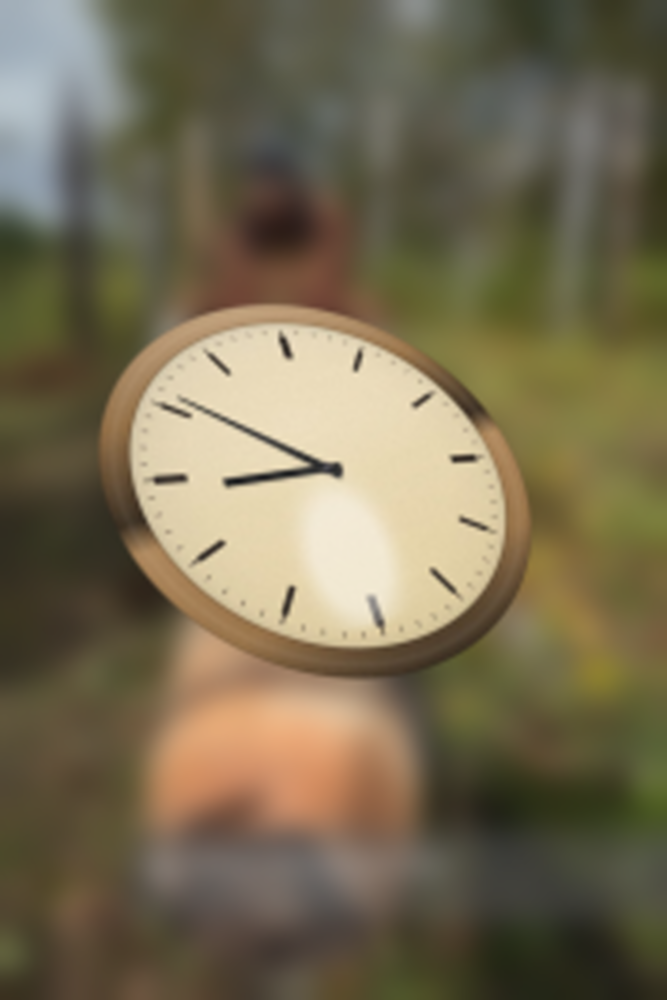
8:51
